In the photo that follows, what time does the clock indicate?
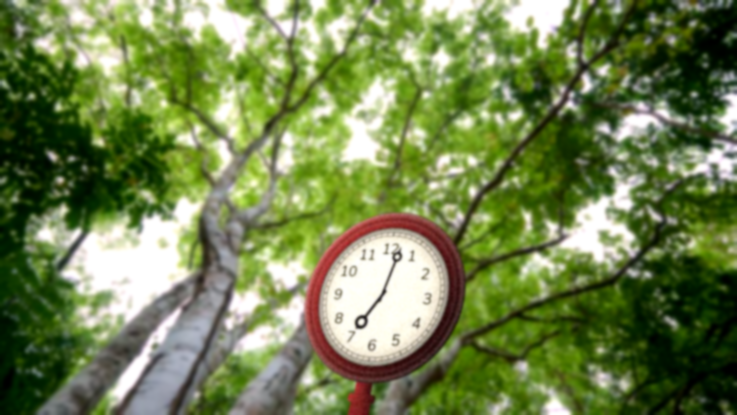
7:02
